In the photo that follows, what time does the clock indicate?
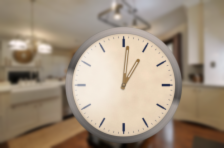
1:01
